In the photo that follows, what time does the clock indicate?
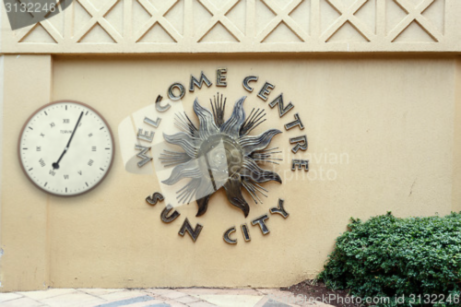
7:04
